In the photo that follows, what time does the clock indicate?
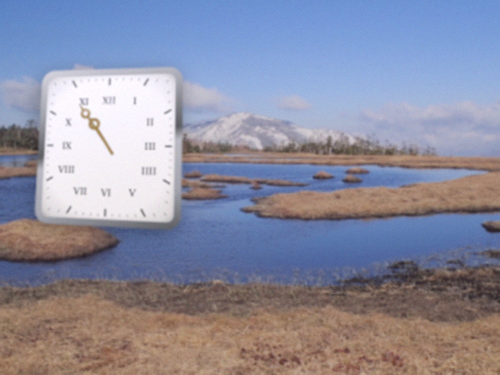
10:54
